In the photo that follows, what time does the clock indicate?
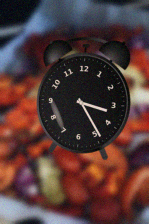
3:24
